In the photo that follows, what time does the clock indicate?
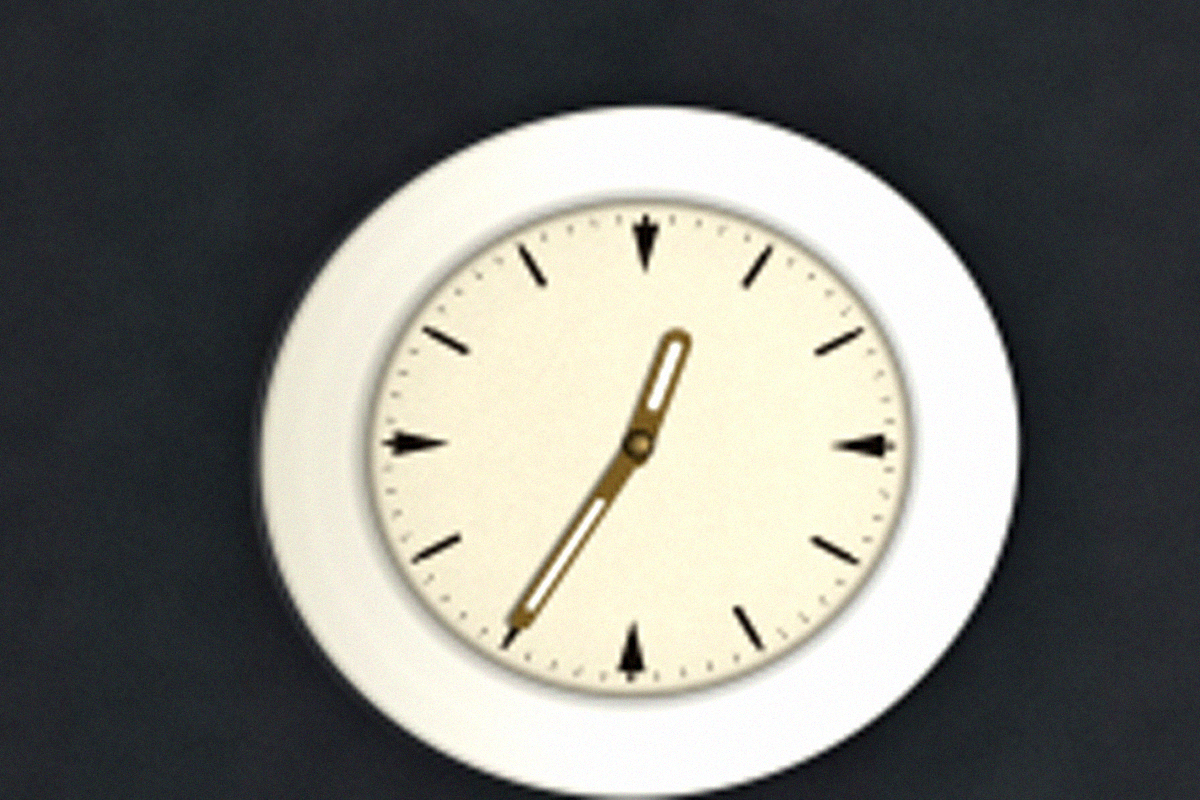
12:35
